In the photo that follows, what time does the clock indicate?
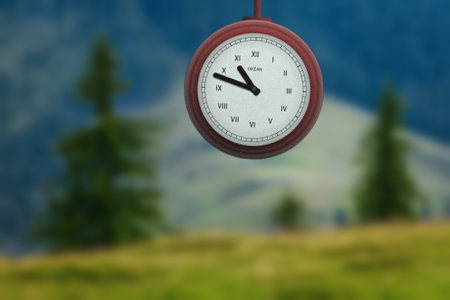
10:48
